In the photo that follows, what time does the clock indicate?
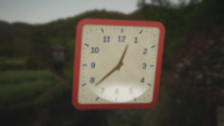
12:38
